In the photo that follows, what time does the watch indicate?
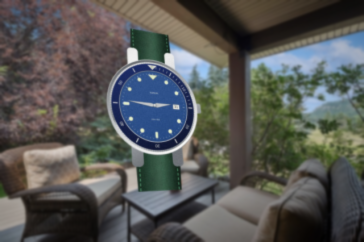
2:46
